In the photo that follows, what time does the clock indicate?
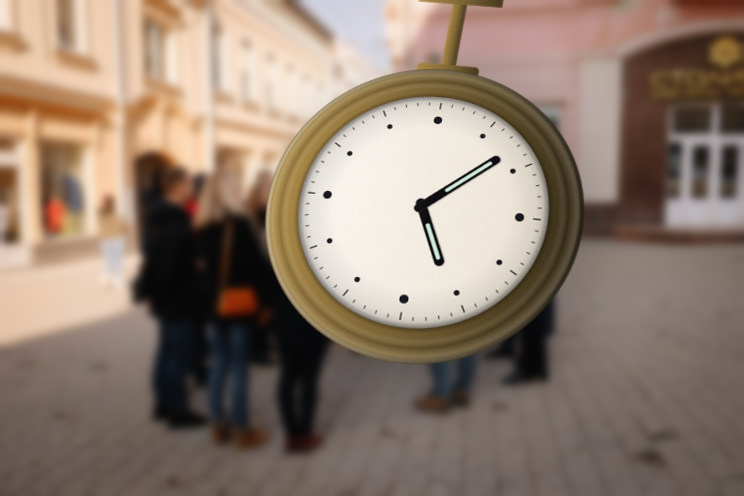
5:08
